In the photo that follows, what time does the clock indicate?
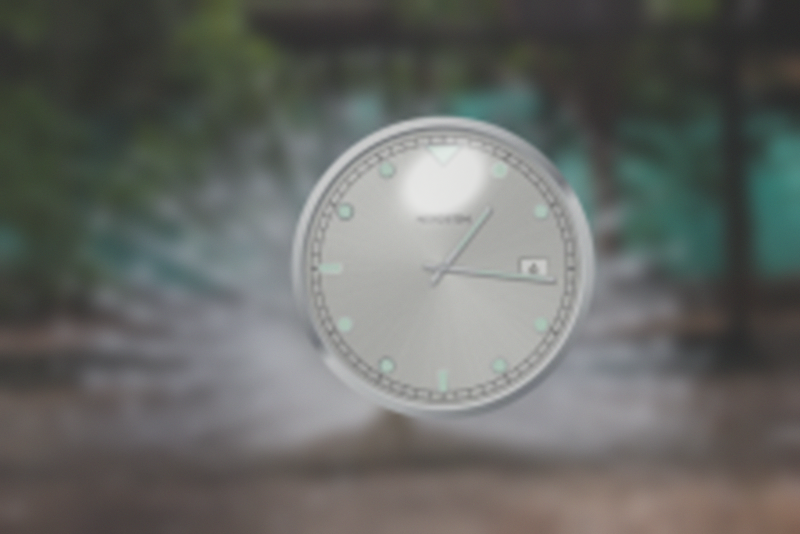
1:16
